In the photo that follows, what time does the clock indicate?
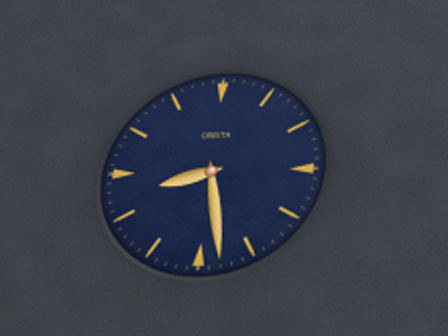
8:28
